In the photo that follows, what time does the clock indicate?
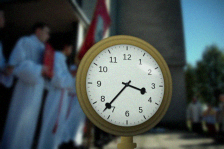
3:37
